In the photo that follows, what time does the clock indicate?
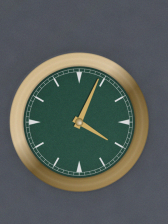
4:04
